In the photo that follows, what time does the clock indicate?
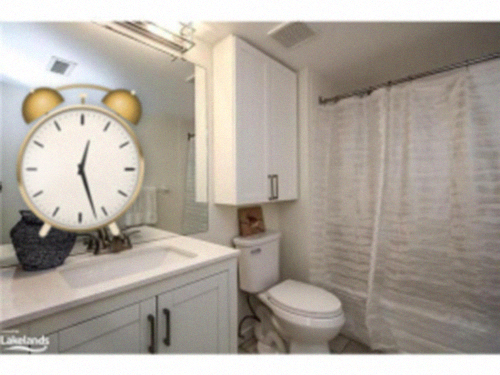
12:27
